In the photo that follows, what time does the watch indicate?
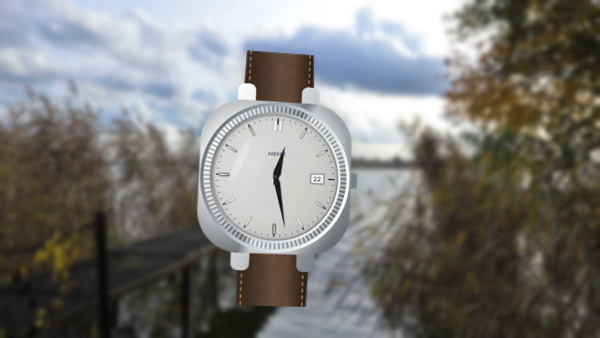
12:28
